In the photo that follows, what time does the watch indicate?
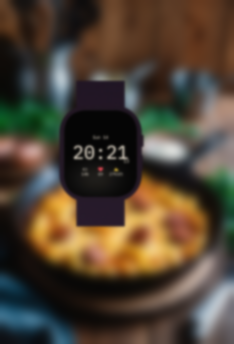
20:21
